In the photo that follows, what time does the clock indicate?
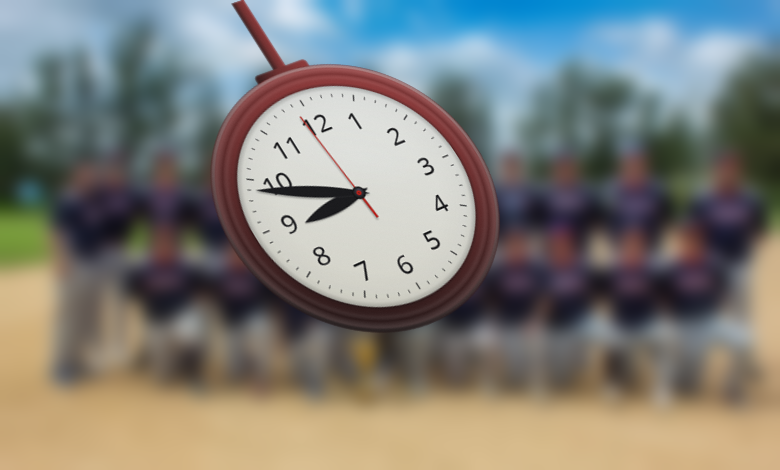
8:48:59
